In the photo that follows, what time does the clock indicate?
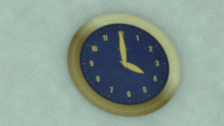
4:00
